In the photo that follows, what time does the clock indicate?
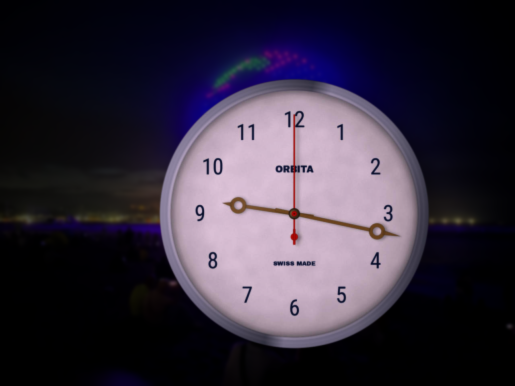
9:17:00
